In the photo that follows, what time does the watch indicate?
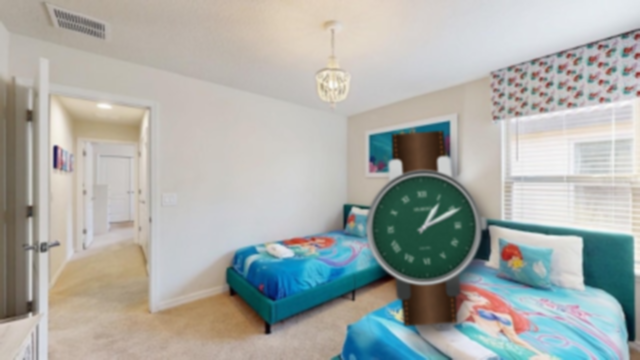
1:11
